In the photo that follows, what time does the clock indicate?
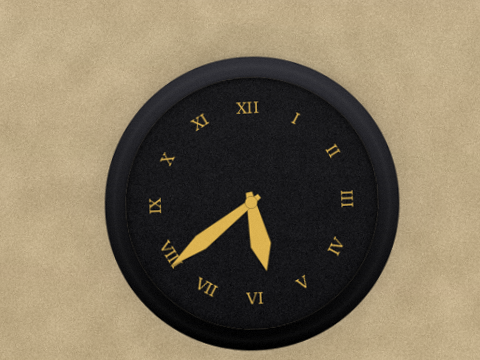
5:39
